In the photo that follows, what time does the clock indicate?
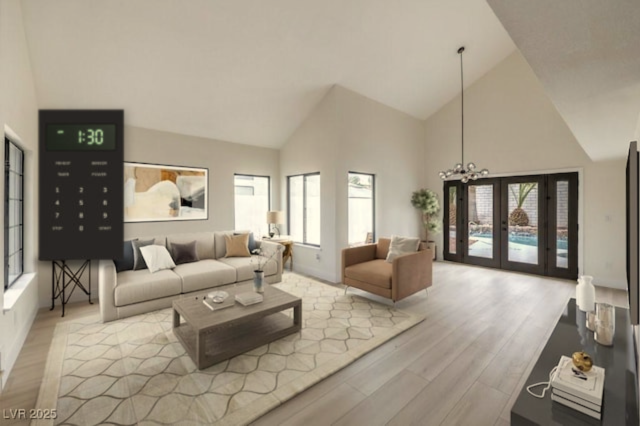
1:30
